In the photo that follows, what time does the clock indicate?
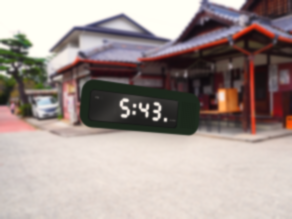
5:43
